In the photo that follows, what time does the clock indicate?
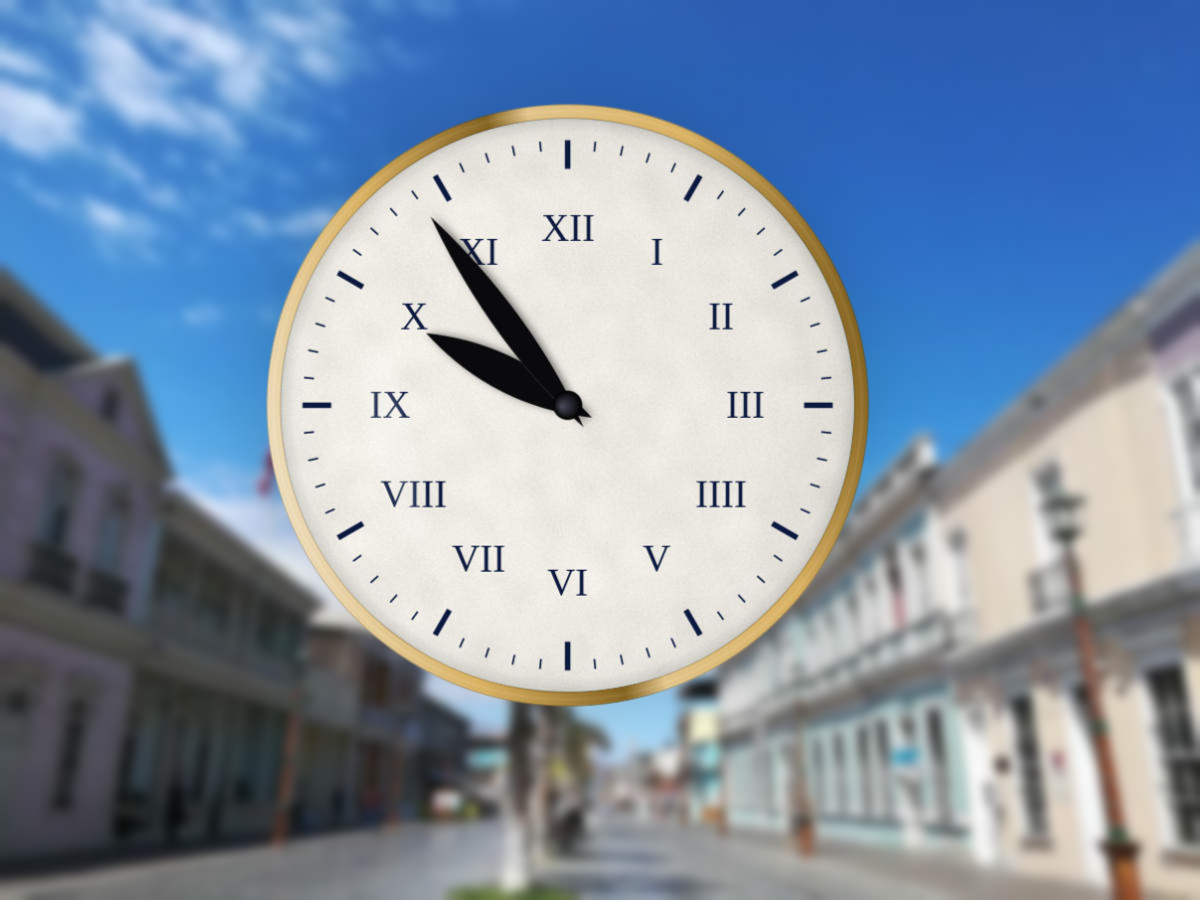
9:54
